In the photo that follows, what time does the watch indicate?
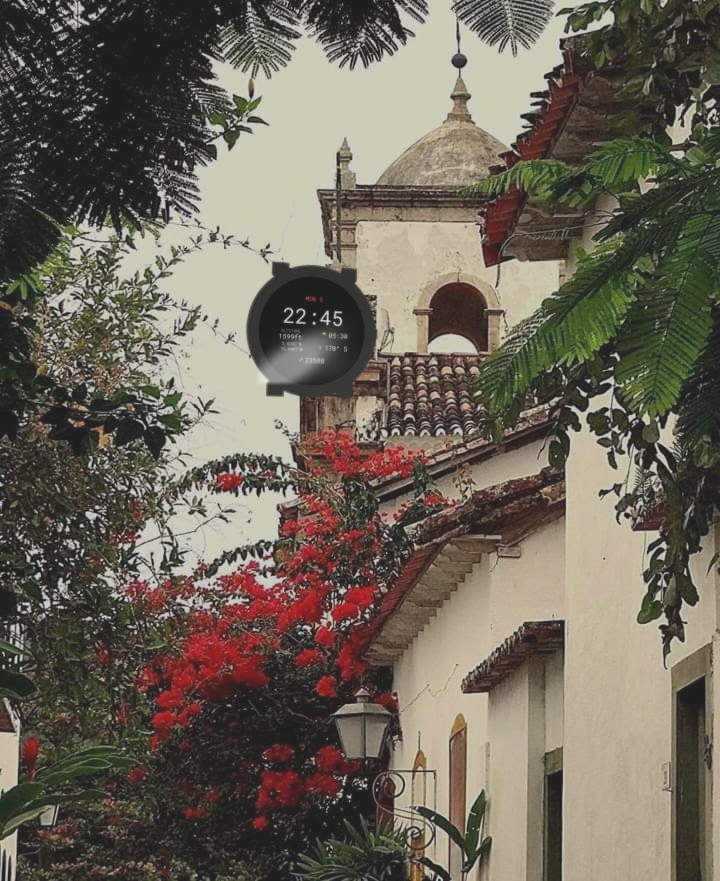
22:45
